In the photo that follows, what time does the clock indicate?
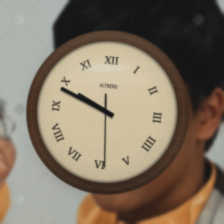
9:48:29
